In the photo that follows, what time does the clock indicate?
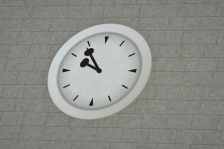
9:54
